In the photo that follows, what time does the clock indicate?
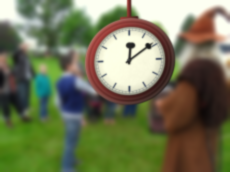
12:09
